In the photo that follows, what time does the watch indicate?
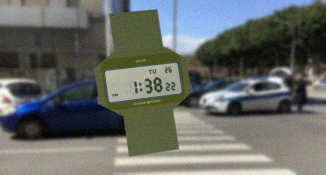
1:38:22
